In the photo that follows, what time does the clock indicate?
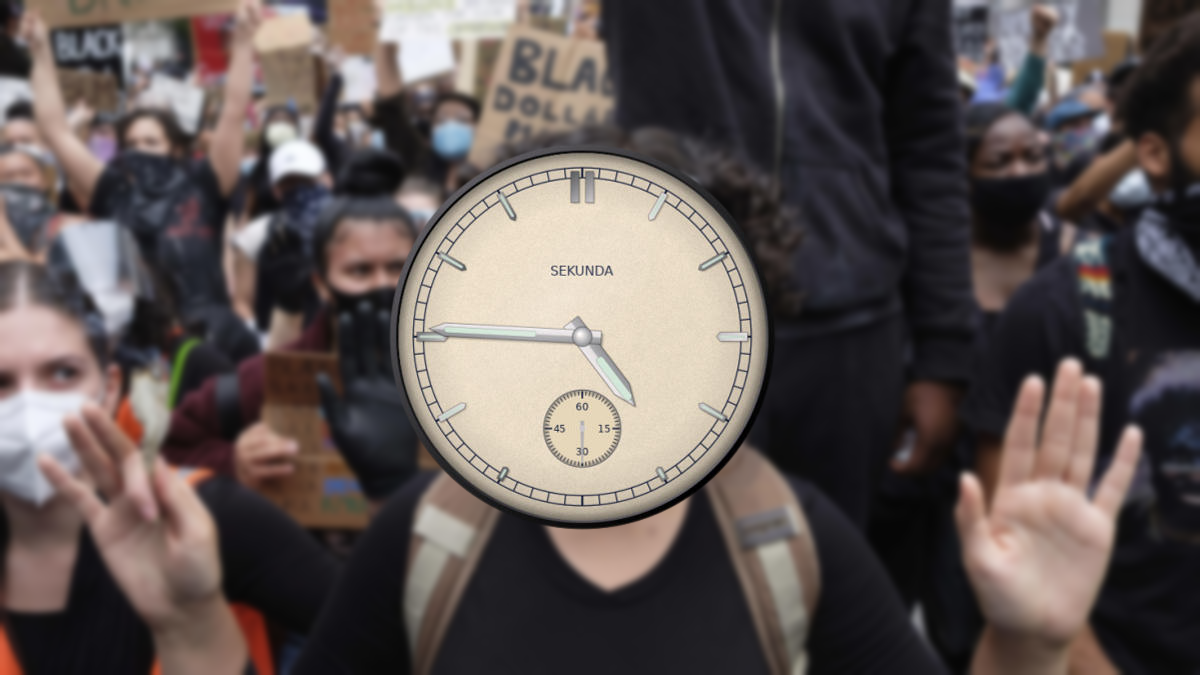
4:45:30
